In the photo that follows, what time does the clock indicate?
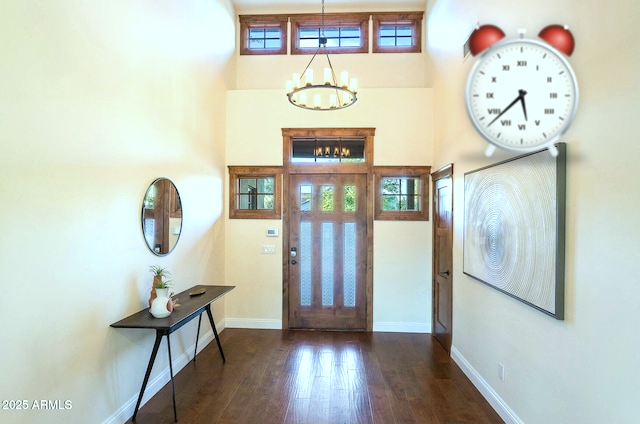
5:38
